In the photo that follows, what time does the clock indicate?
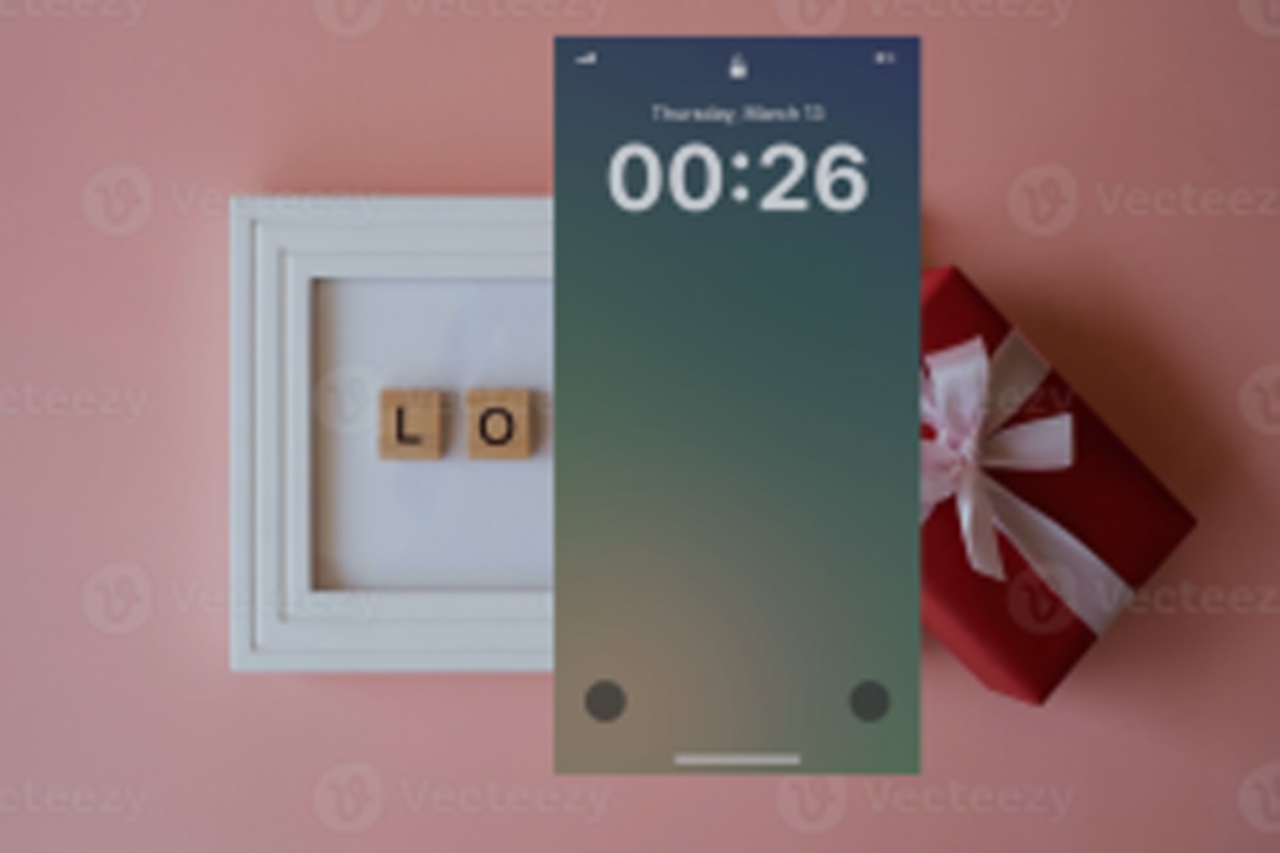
0:26
